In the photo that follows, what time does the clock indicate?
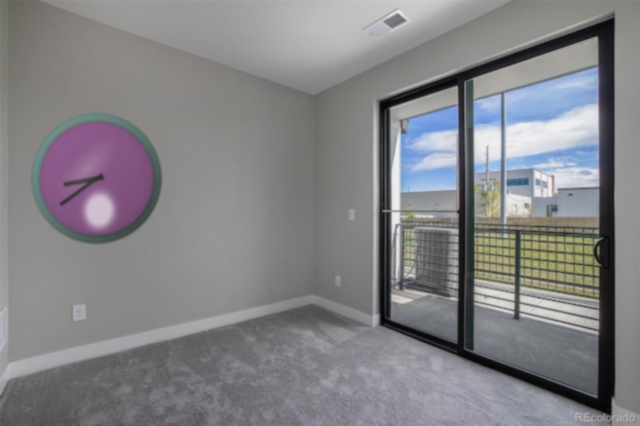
8:39
